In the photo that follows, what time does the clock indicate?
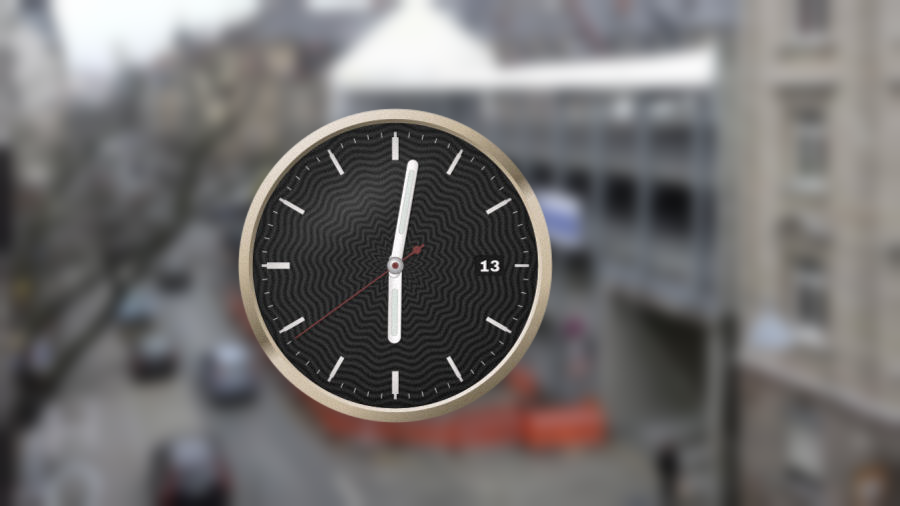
6:01:39
